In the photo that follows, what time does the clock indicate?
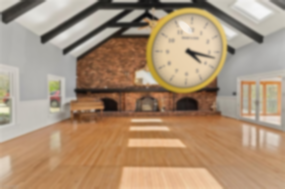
4:17
